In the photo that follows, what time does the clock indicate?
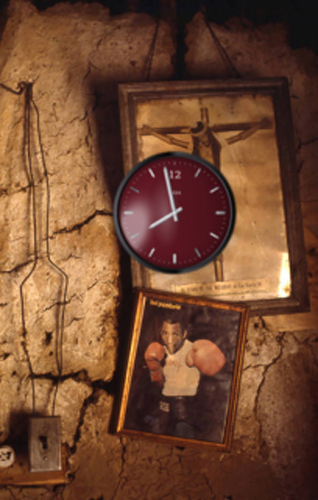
7:58
